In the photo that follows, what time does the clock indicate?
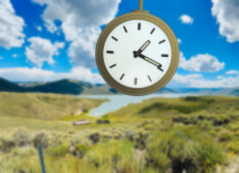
1:19
